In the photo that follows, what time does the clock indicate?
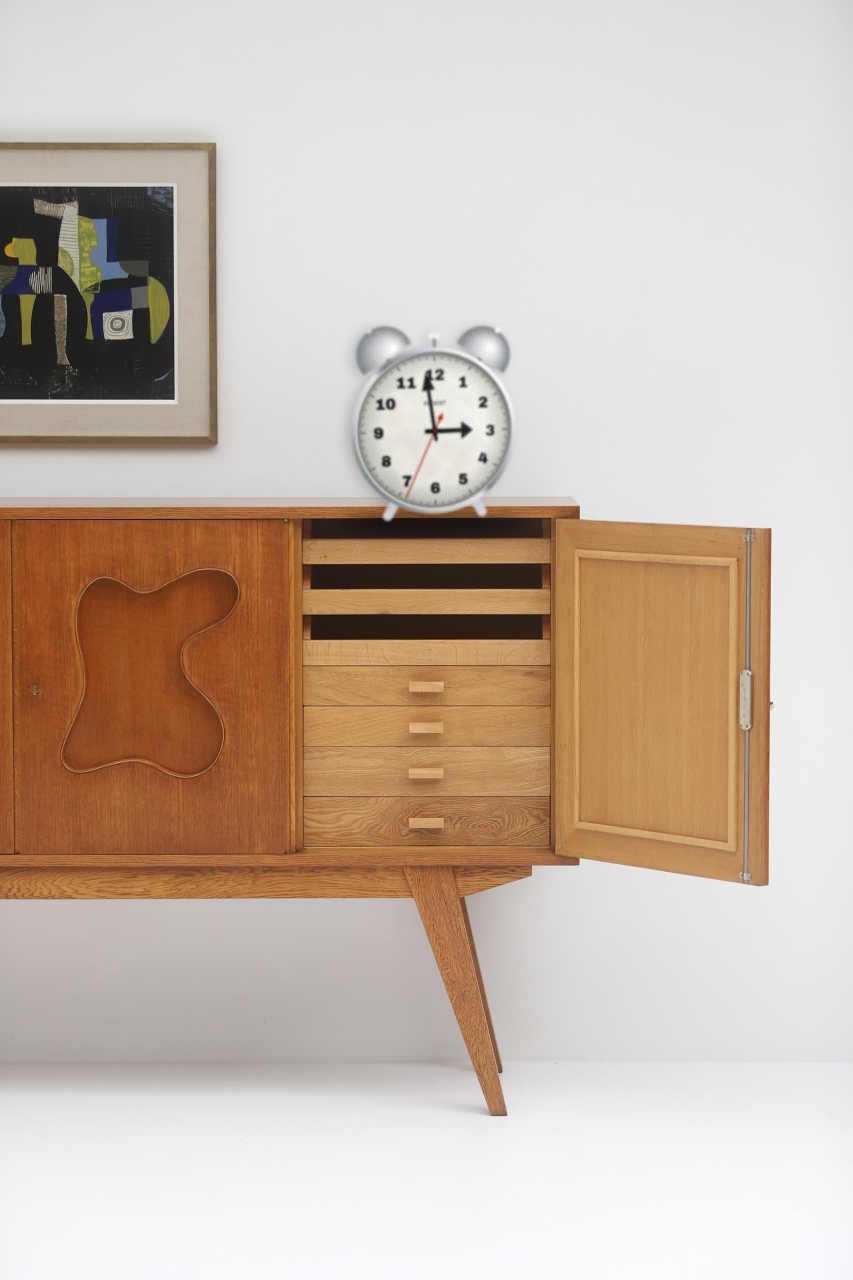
2:58:34
